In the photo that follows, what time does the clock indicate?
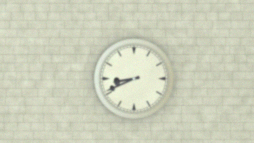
8:41
